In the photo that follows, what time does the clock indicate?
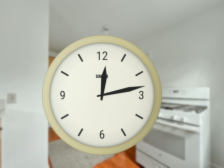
12:13
